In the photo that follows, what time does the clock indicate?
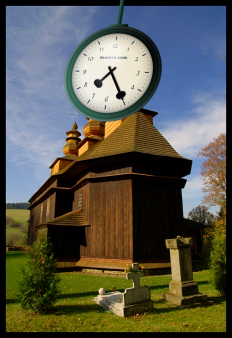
7:25
